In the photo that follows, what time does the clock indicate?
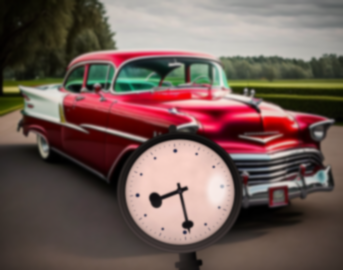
8:29
